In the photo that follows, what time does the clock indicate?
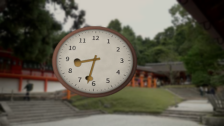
8:32
